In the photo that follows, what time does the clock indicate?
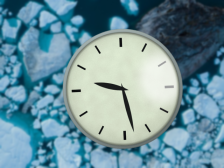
9:28
